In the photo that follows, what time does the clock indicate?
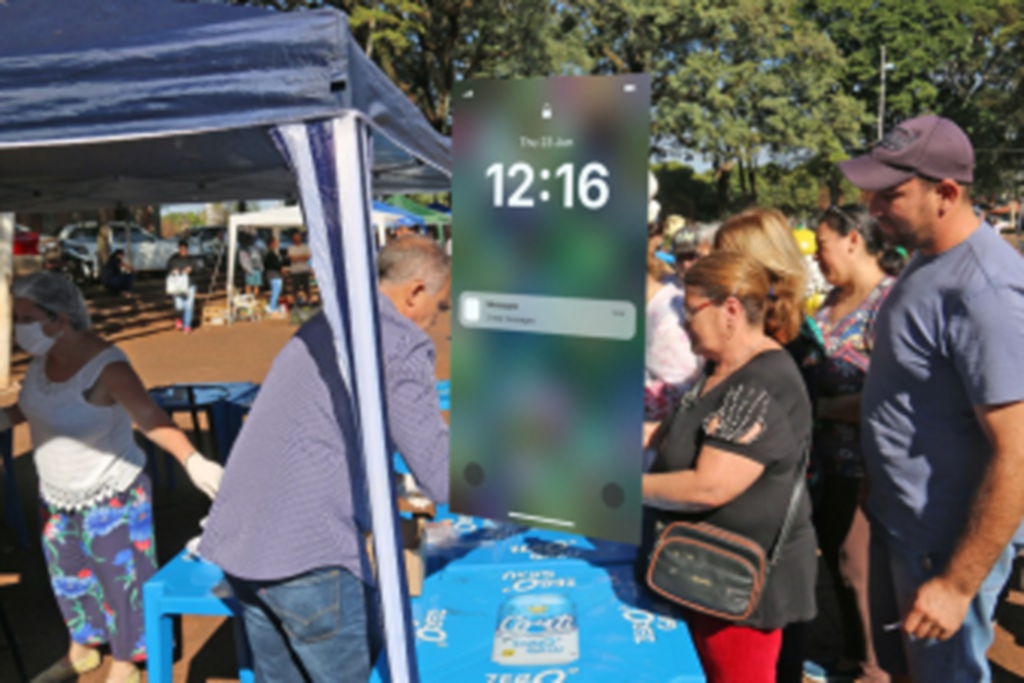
12:16
